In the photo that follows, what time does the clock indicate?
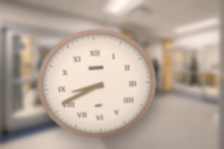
8:41
